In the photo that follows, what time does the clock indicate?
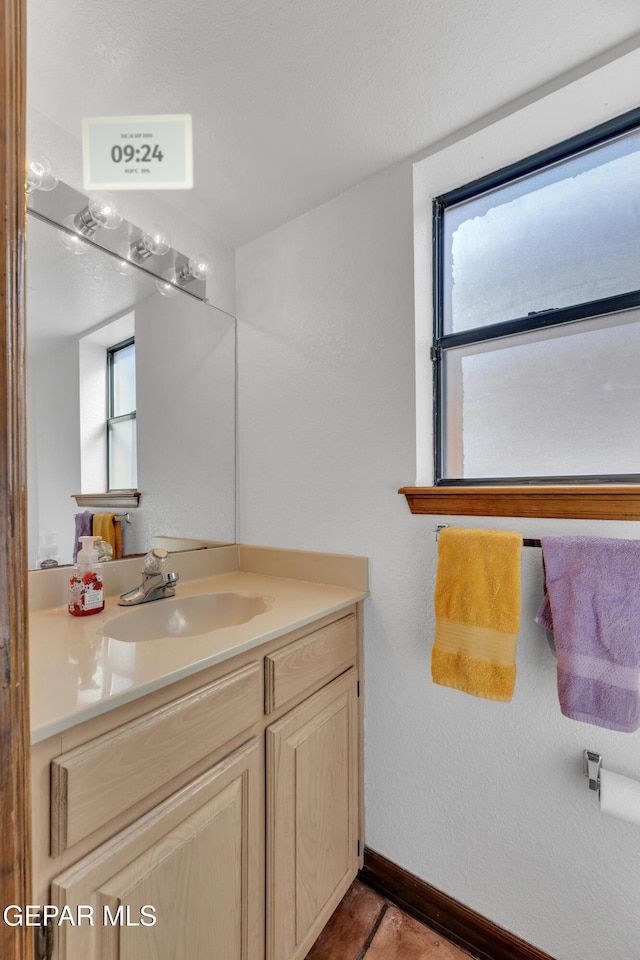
9:24
